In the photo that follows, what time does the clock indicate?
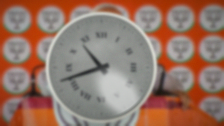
10:42
